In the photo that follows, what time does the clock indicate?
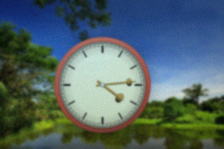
4:14
